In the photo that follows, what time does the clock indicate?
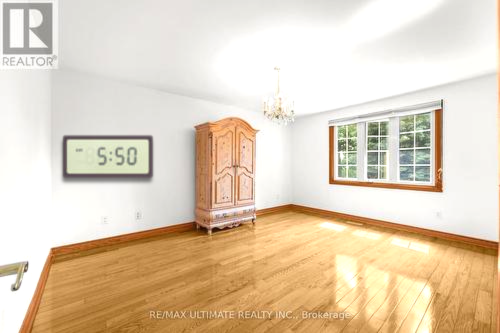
5:50
